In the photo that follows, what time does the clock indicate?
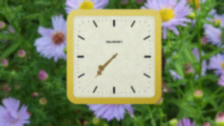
7:37
